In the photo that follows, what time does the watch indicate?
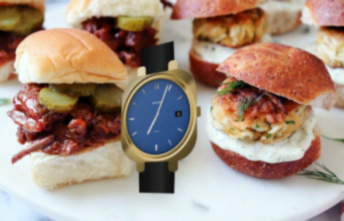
7:04
